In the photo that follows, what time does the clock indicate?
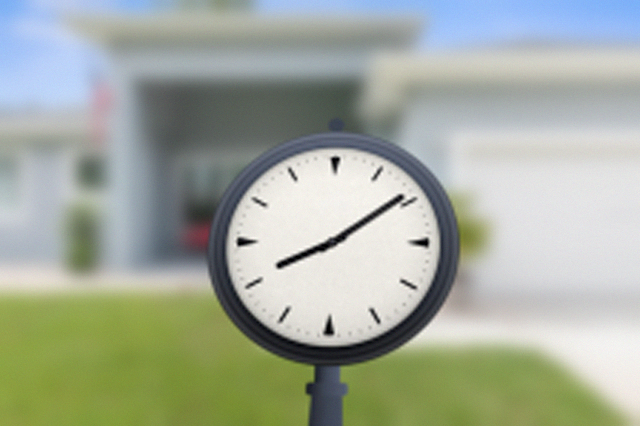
8:09
